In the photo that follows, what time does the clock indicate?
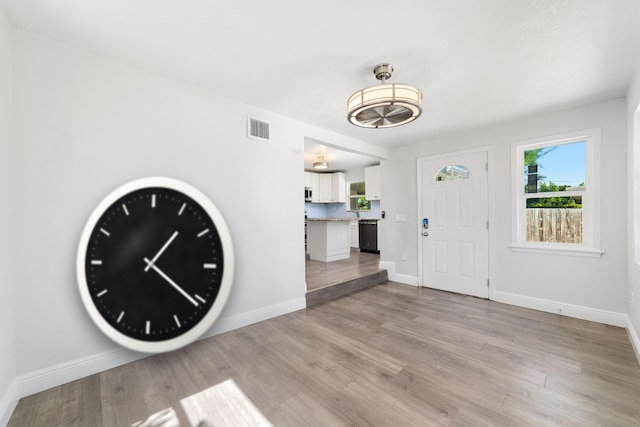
1:21
